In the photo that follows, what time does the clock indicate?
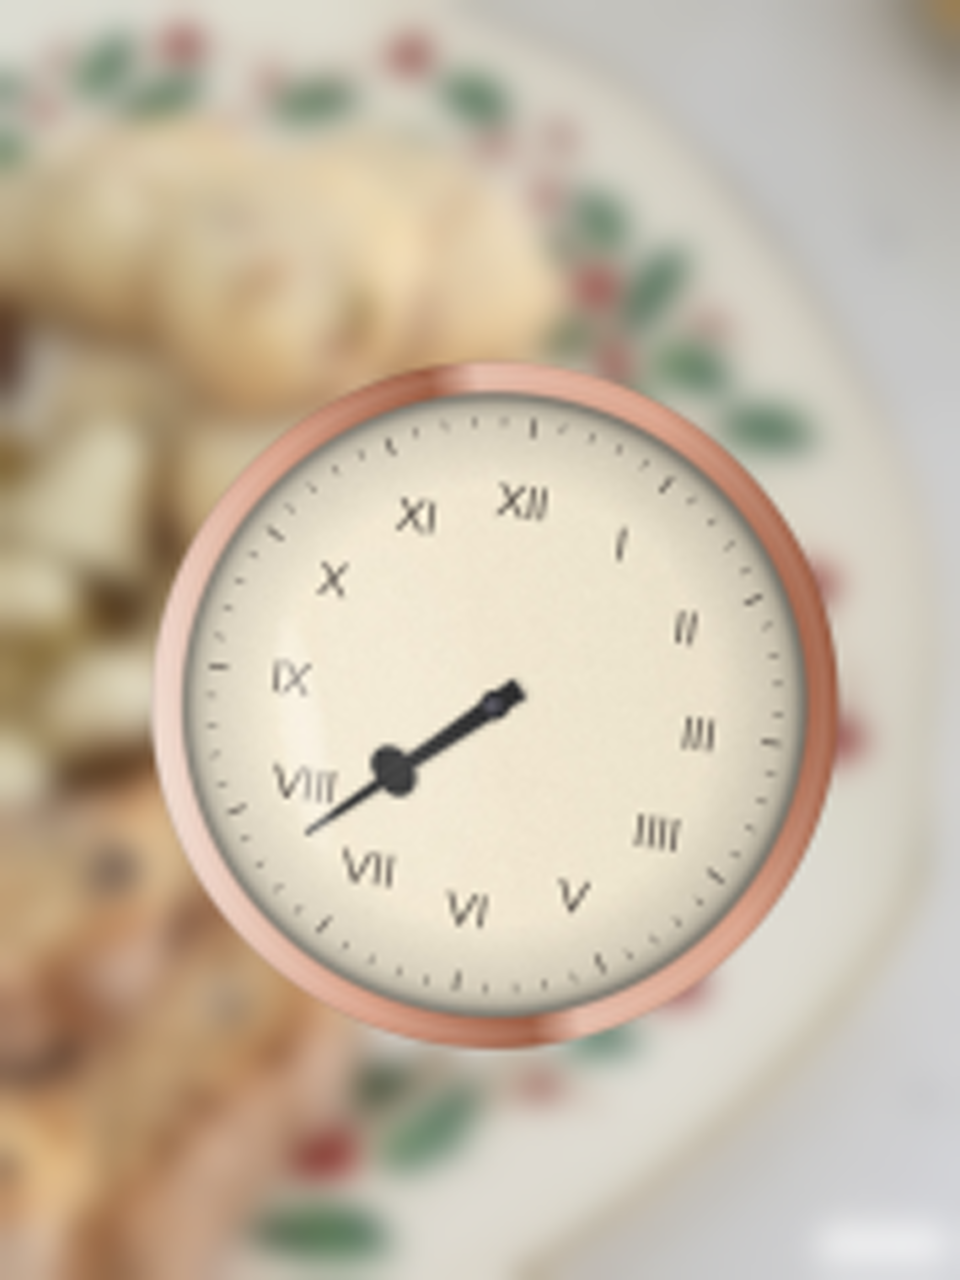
7:38
